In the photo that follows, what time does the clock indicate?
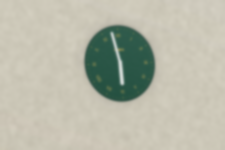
5:58
